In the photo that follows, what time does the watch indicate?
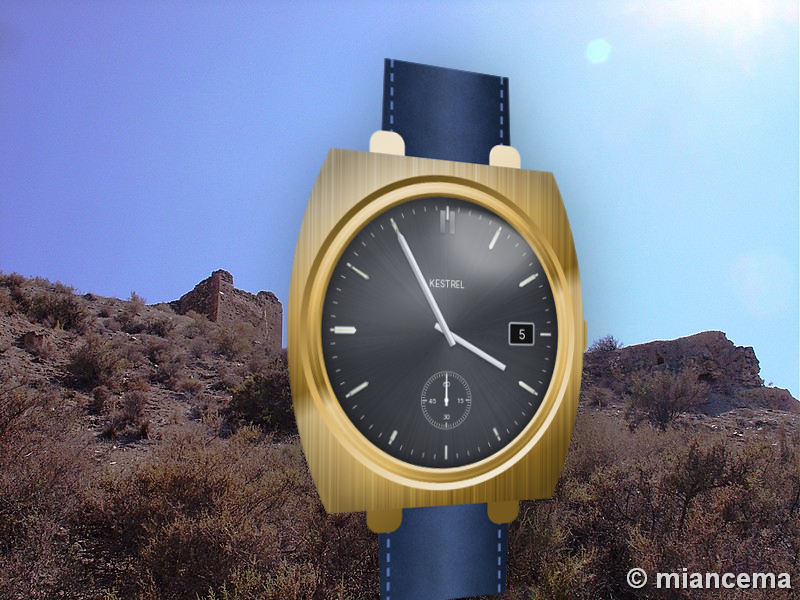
3:55
